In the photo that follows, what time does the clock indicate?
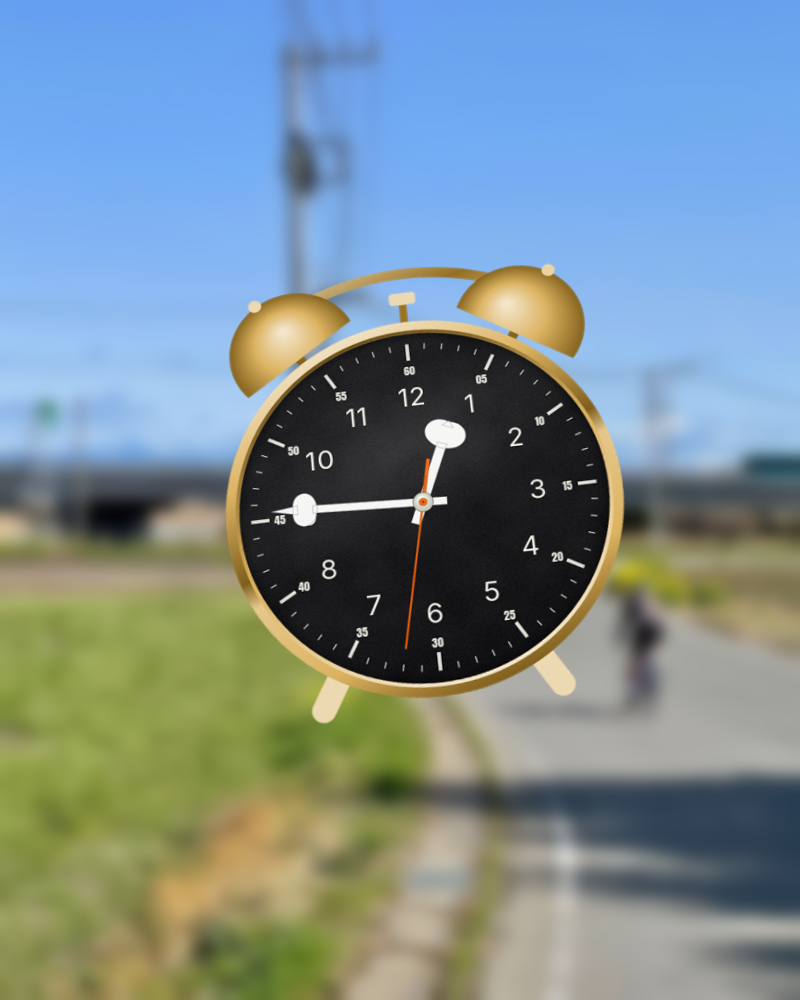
12:45:32
